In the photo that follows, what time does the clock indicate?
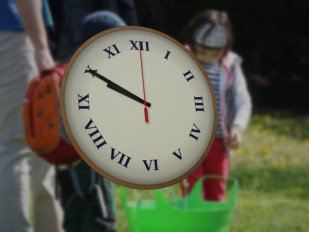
9:50:00
